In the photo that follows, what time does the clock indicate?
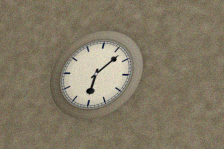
6:07
